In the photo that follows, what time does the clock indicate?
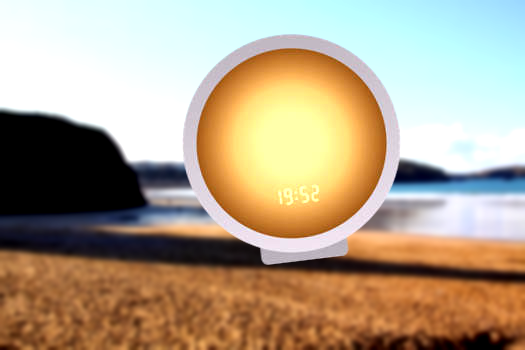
19:52
